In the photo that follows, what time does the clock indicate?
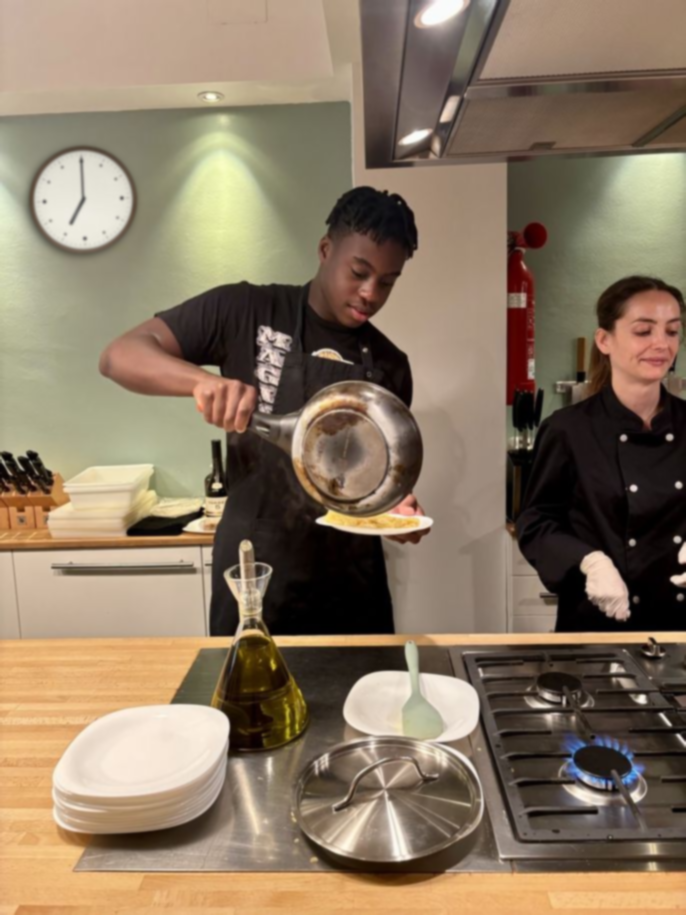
7:00
